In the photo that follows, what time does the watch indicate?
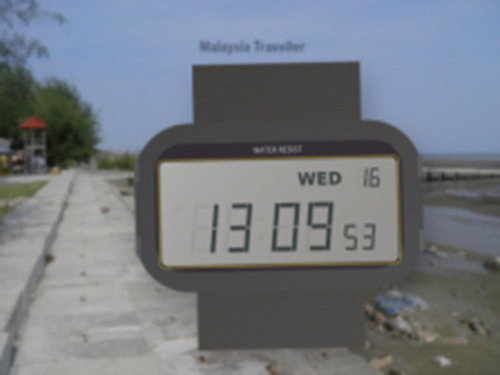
13:09:53
